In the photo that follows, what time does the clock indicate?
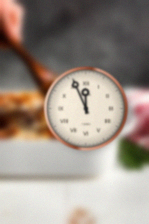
11:56
